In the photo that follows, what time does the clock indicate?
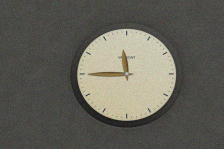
11:45
